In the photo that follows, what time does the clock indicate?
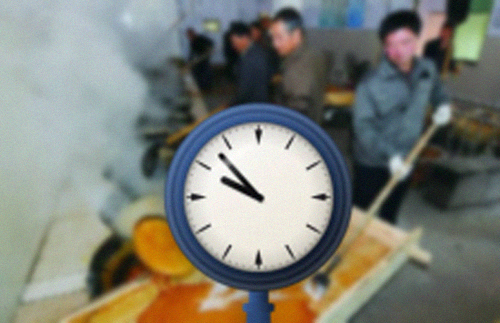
9:53
